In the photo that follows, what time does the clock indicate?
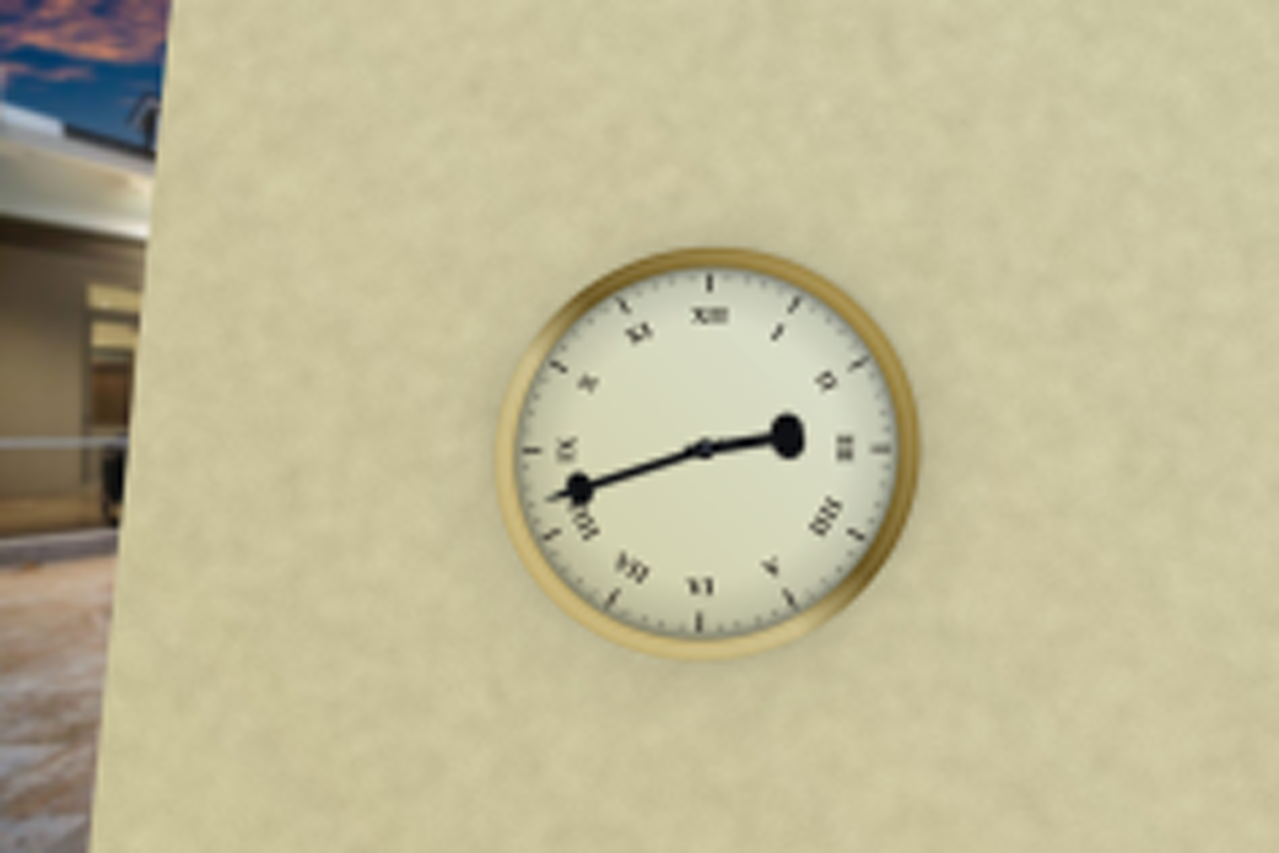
2:42
